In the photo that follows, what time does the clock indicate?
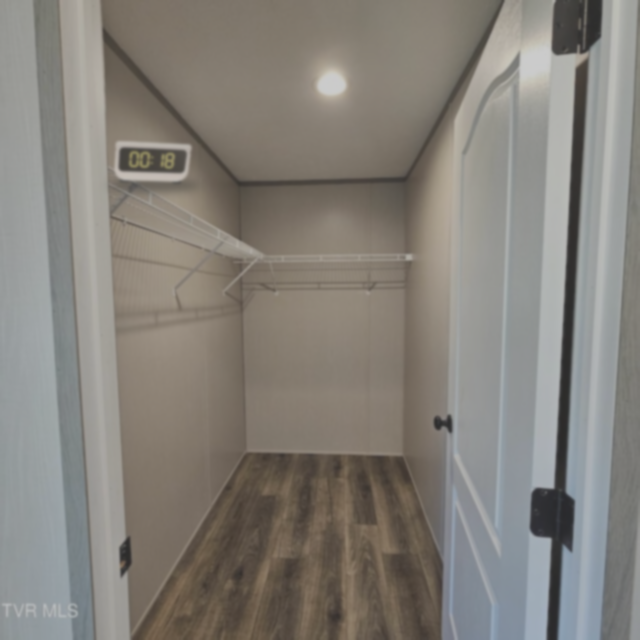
0:18
